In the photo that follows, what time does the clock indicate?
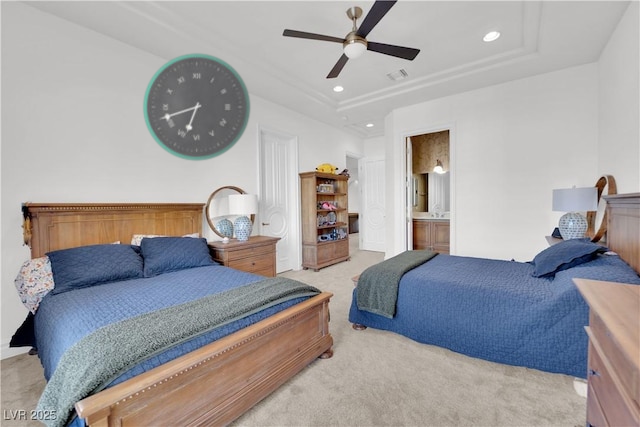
6:42
